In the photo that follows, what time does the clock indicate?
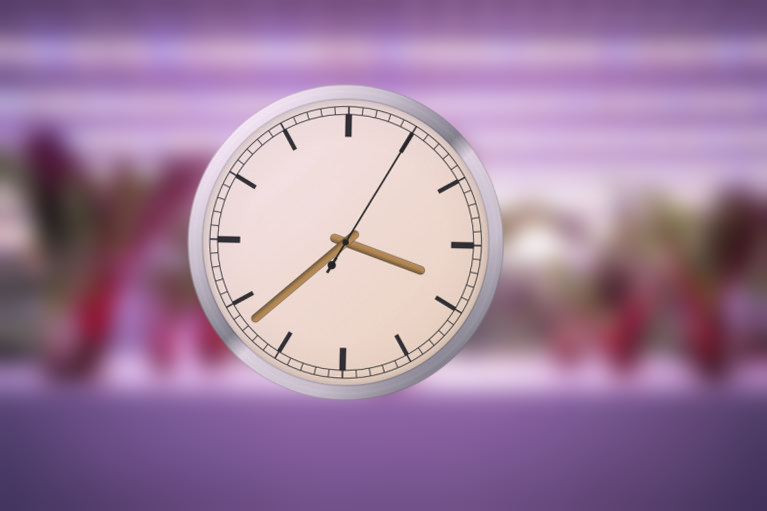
3:38:05
